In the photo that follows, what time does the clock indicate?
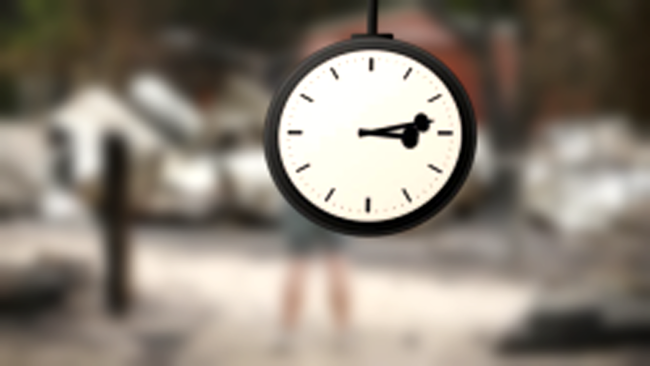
3:13
